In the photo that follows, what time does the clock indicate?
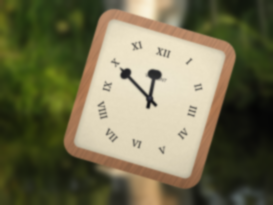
11:50
